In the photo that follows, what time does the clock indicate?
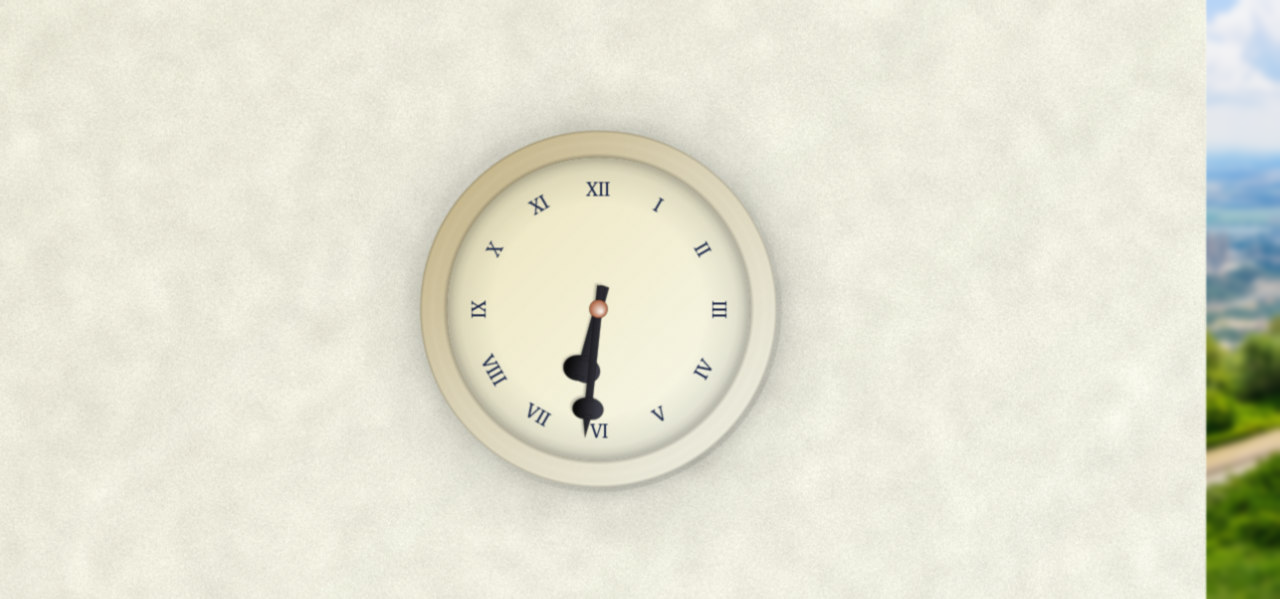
6:31
